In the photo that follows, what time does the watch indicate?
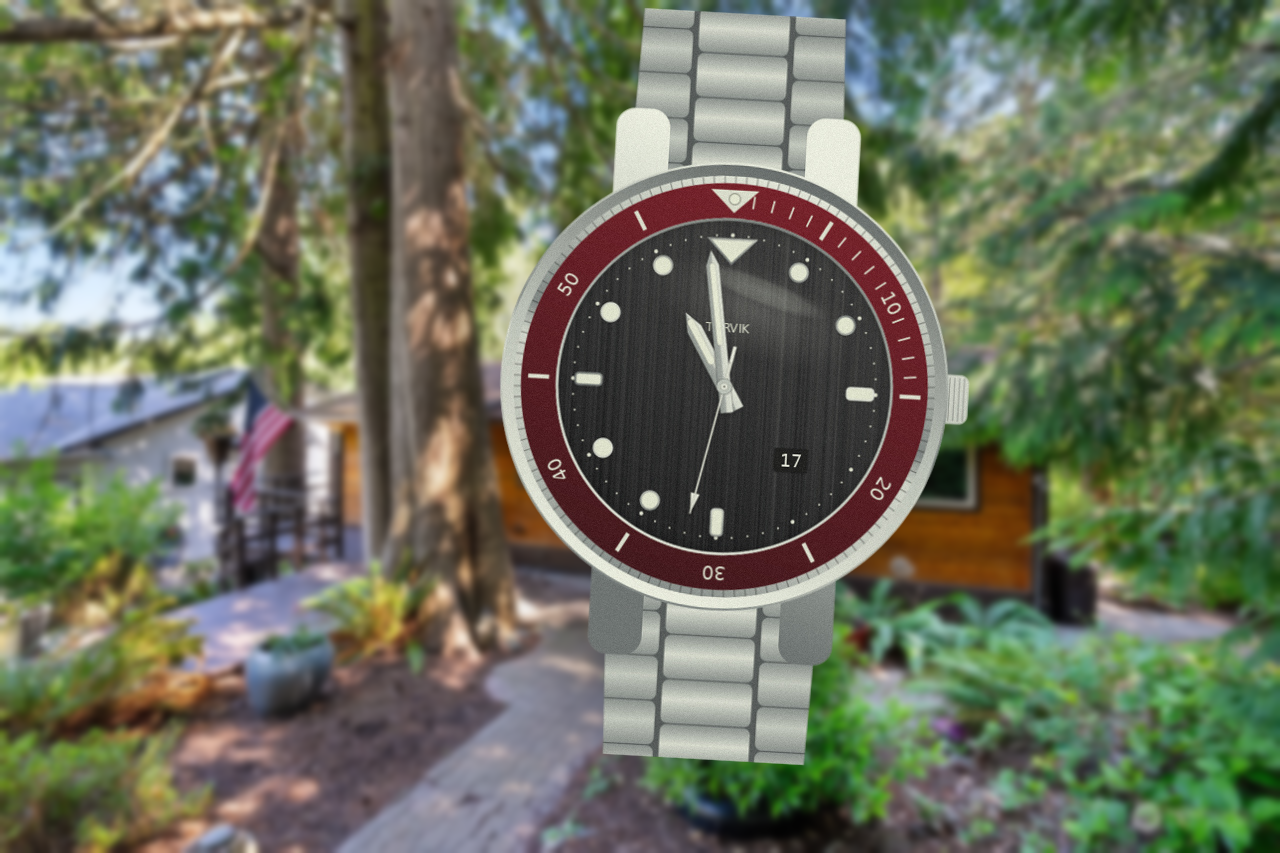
10:58:32
